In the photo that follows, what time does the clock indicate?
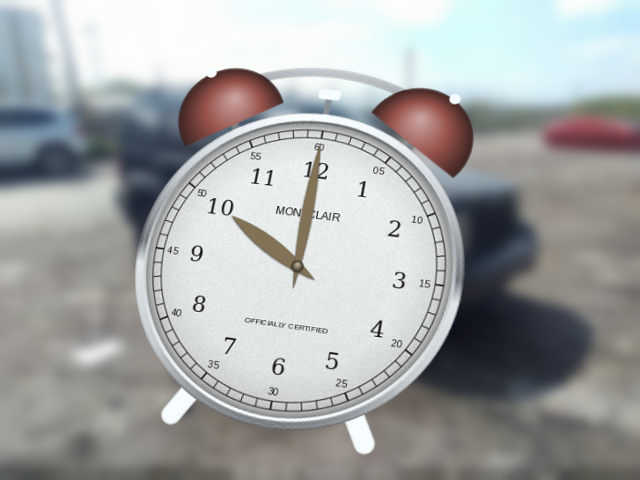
10:00
